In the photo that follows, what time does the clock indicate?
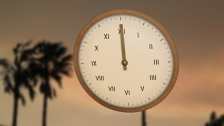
12:00
